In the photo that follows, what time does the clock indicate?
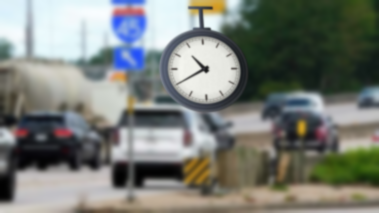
10:40
